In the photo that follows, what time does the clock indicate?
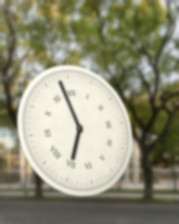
6:58
